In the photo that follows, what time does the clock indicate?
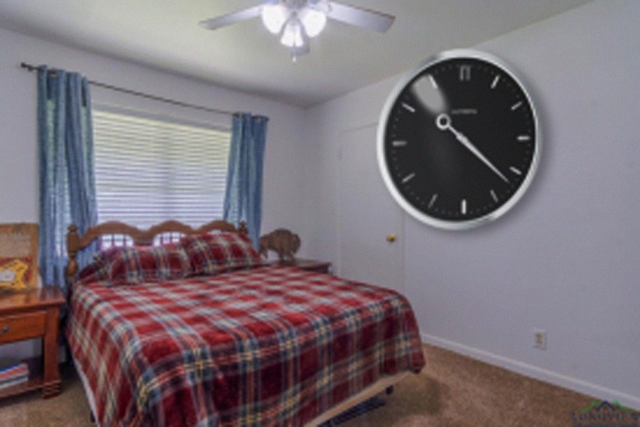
10:22
